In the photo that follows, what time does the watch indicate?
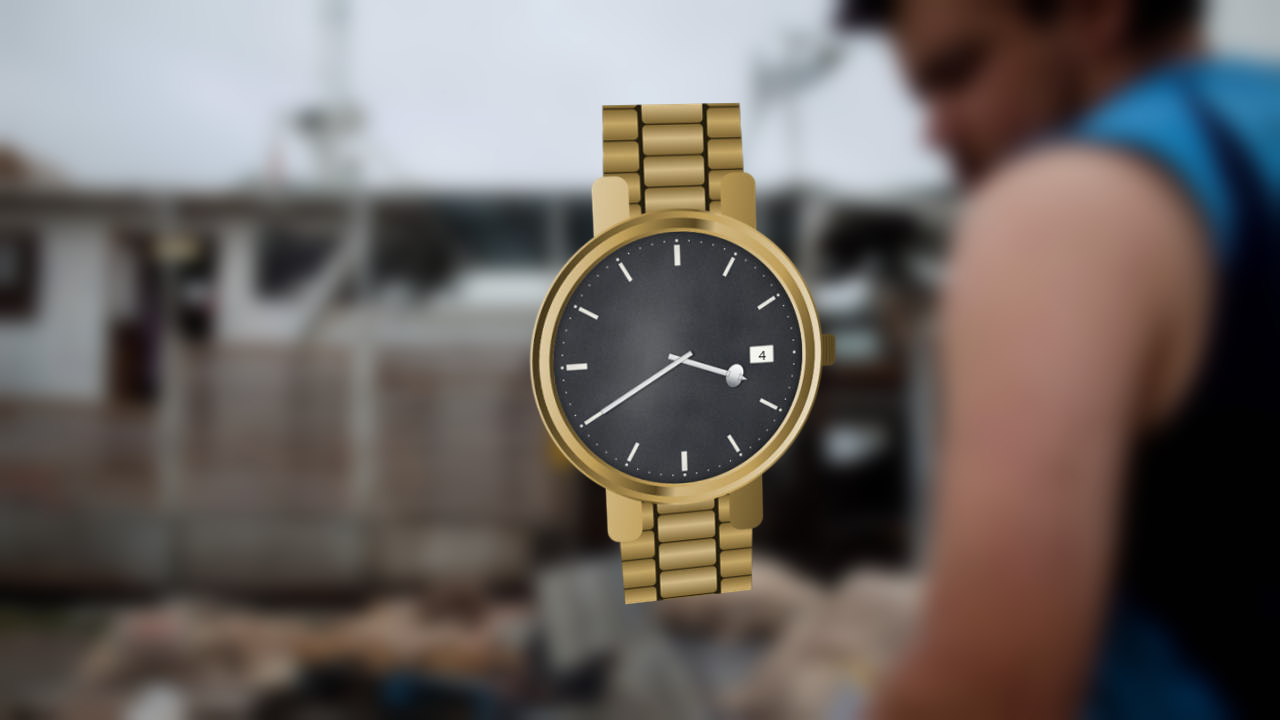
3:40
